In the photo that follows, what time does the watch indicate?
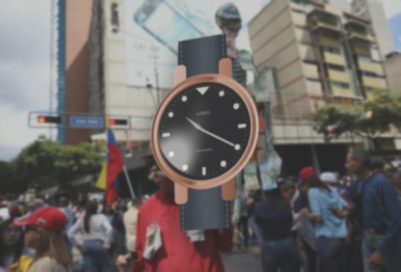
10:20
